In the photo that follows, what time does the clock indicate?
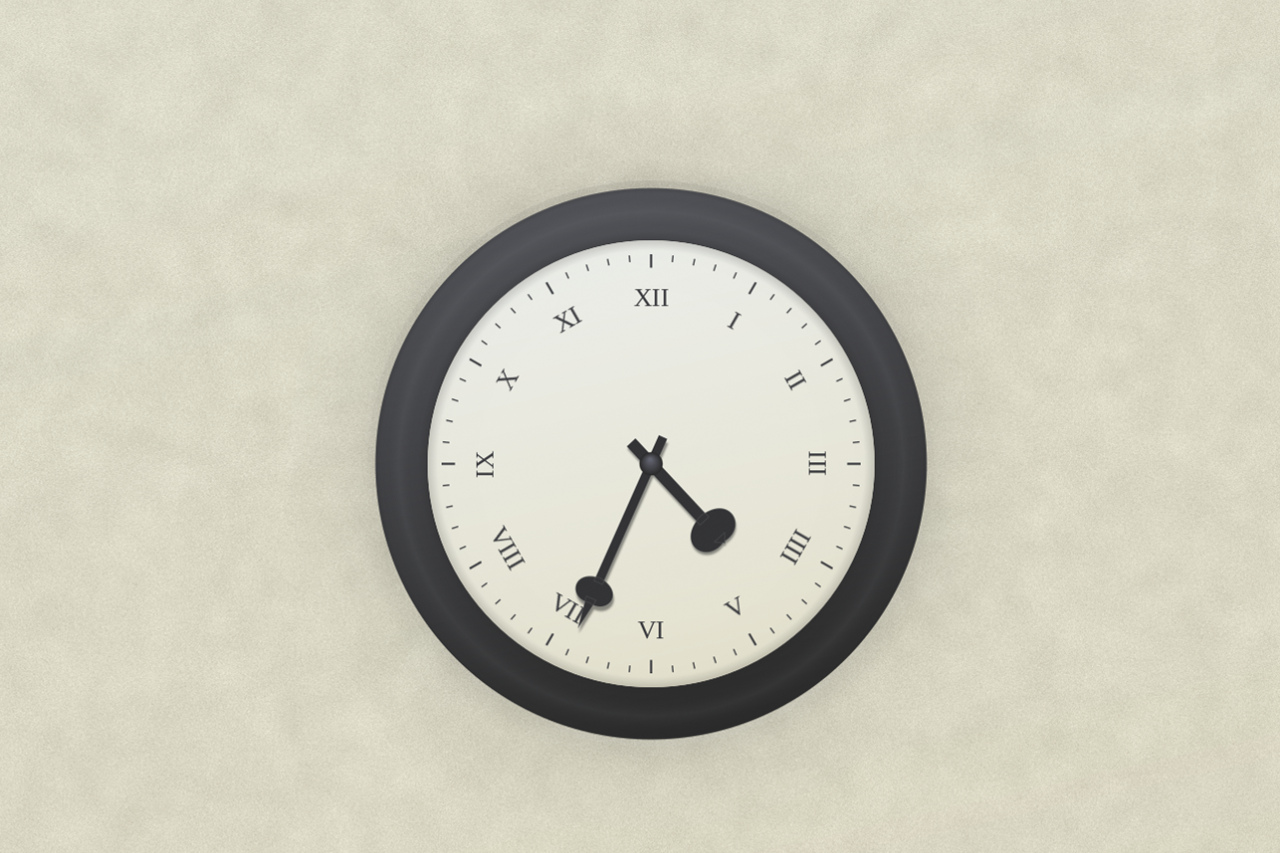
4:34
